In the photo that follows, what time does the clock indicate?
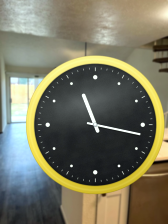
11:17
